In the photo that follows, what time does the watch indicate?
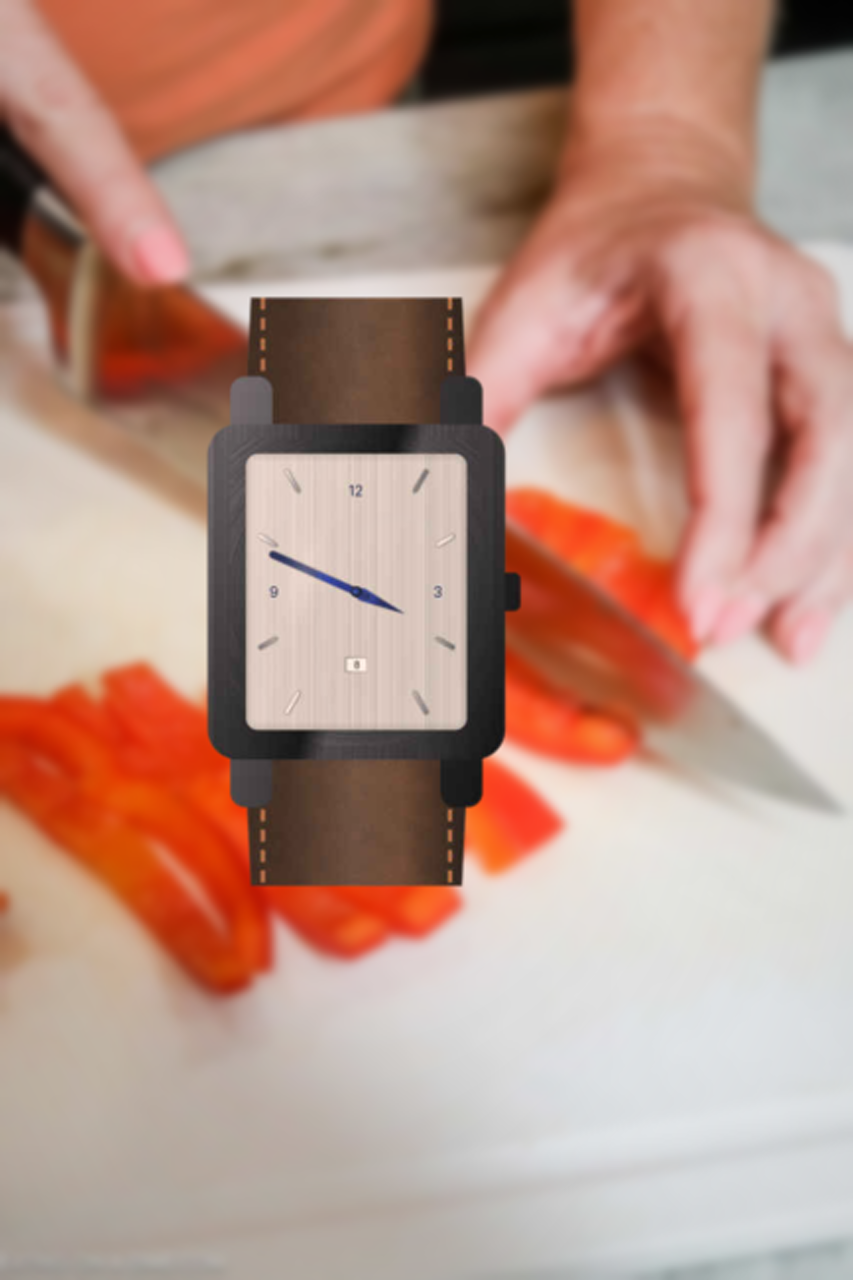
3:49
